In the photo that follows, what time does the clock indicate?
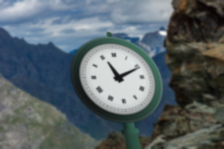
11:11
